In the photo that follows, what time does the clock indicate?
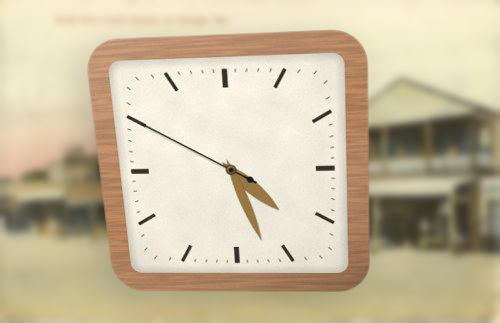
4:26:50
